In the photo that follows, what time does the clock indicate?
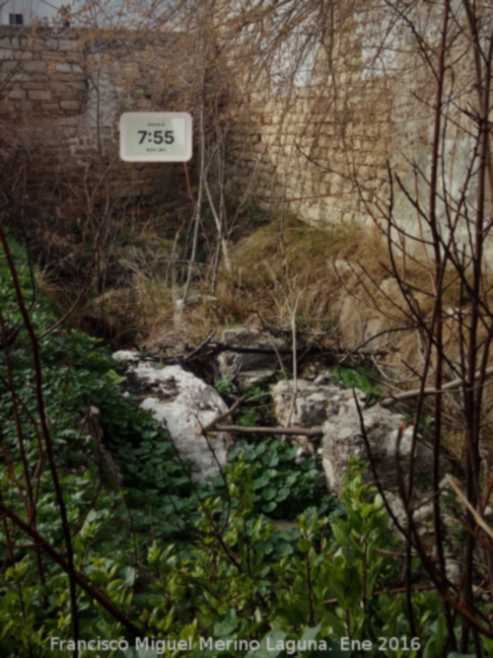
7:55
